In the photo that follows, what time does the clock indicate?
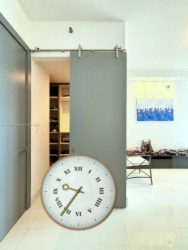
9:36
